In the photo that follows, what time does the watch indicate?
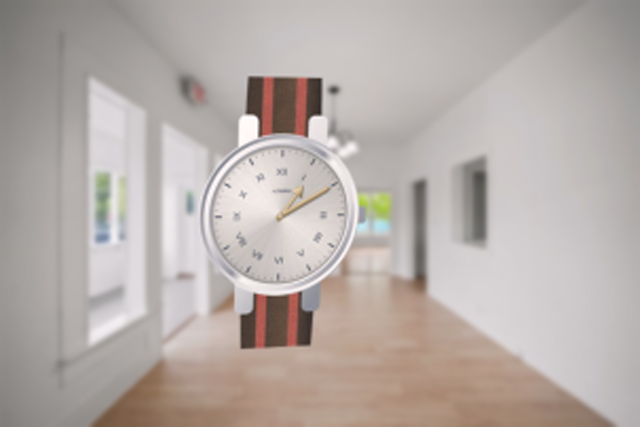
1:10
